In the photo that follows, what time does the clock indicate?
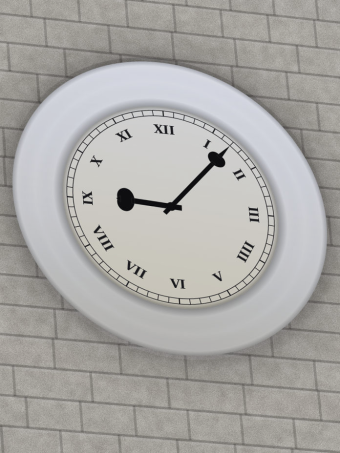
9:07
